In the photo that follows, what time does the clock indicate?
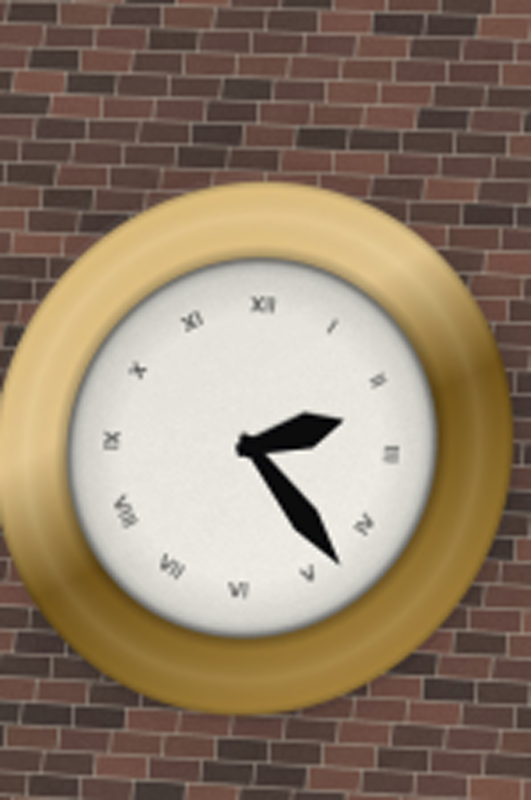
2:23
